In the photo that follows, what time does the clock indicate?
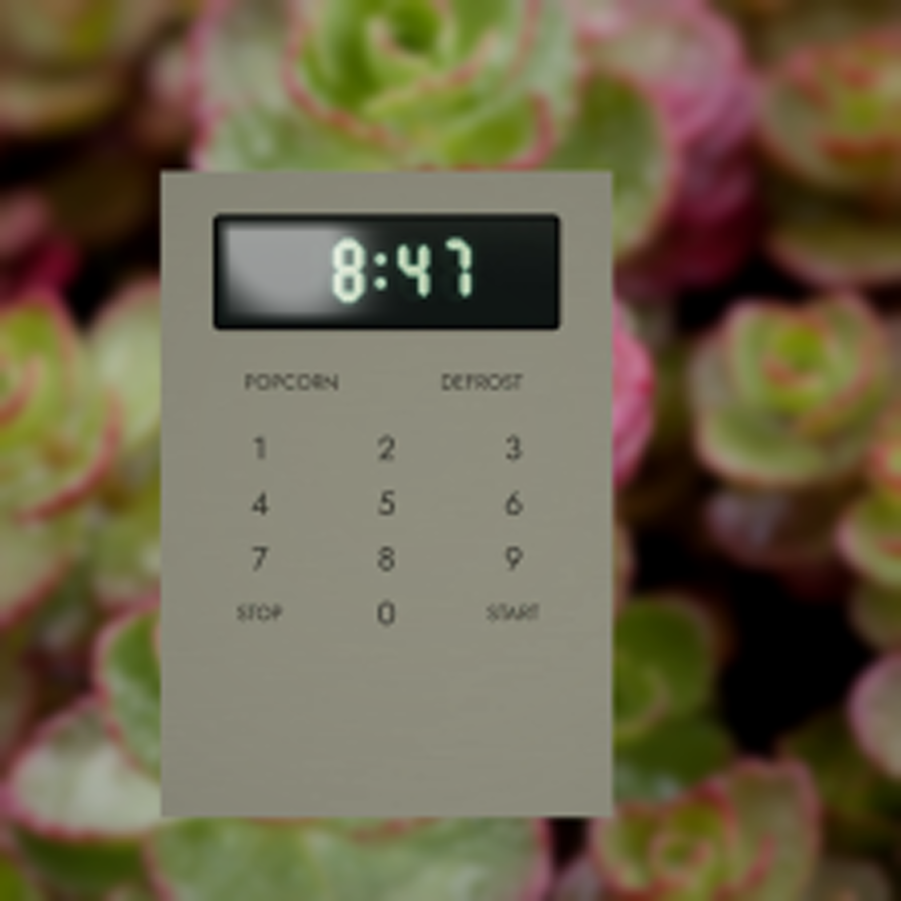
8:47
